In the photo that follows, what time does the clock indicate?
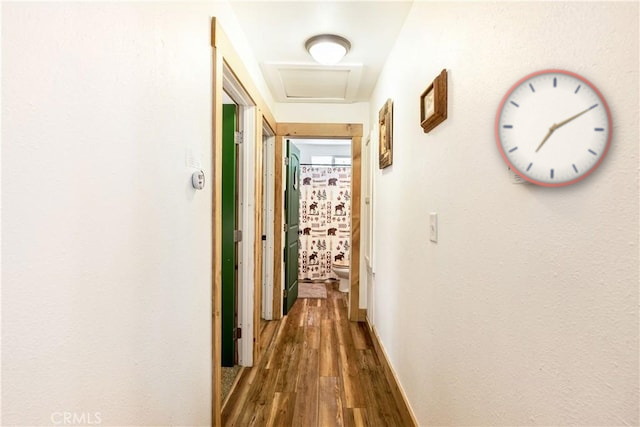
7:10
